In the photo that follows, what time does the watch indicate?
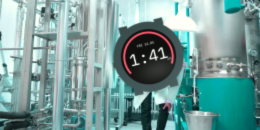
1:41
